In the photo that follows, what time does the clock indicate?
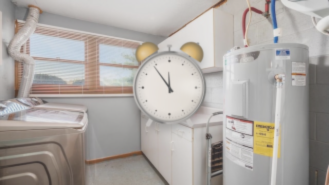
11:54
